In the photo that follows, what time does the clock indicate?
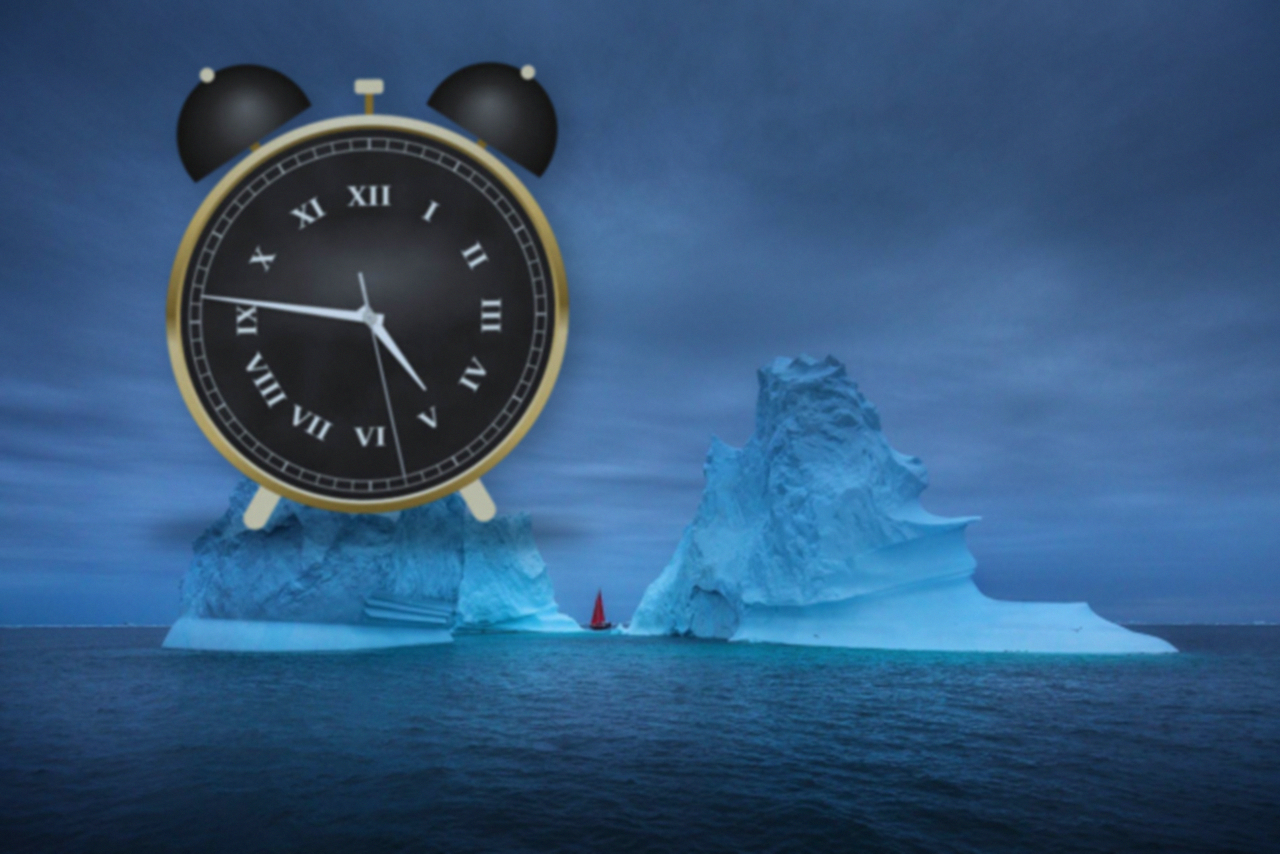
4:46:28
